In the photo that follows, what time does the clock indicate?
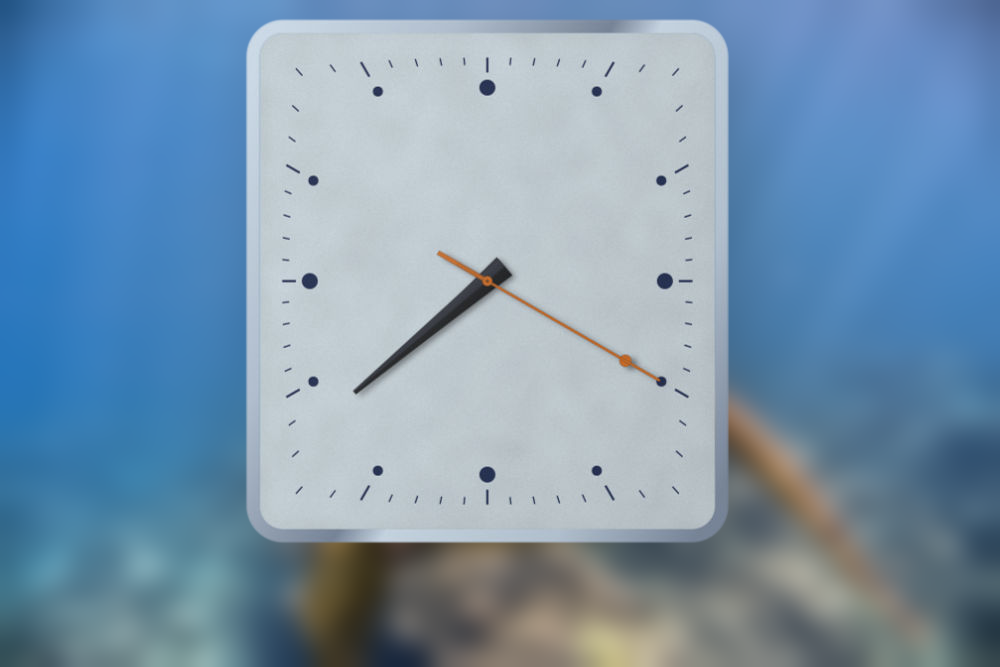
7:38:20
